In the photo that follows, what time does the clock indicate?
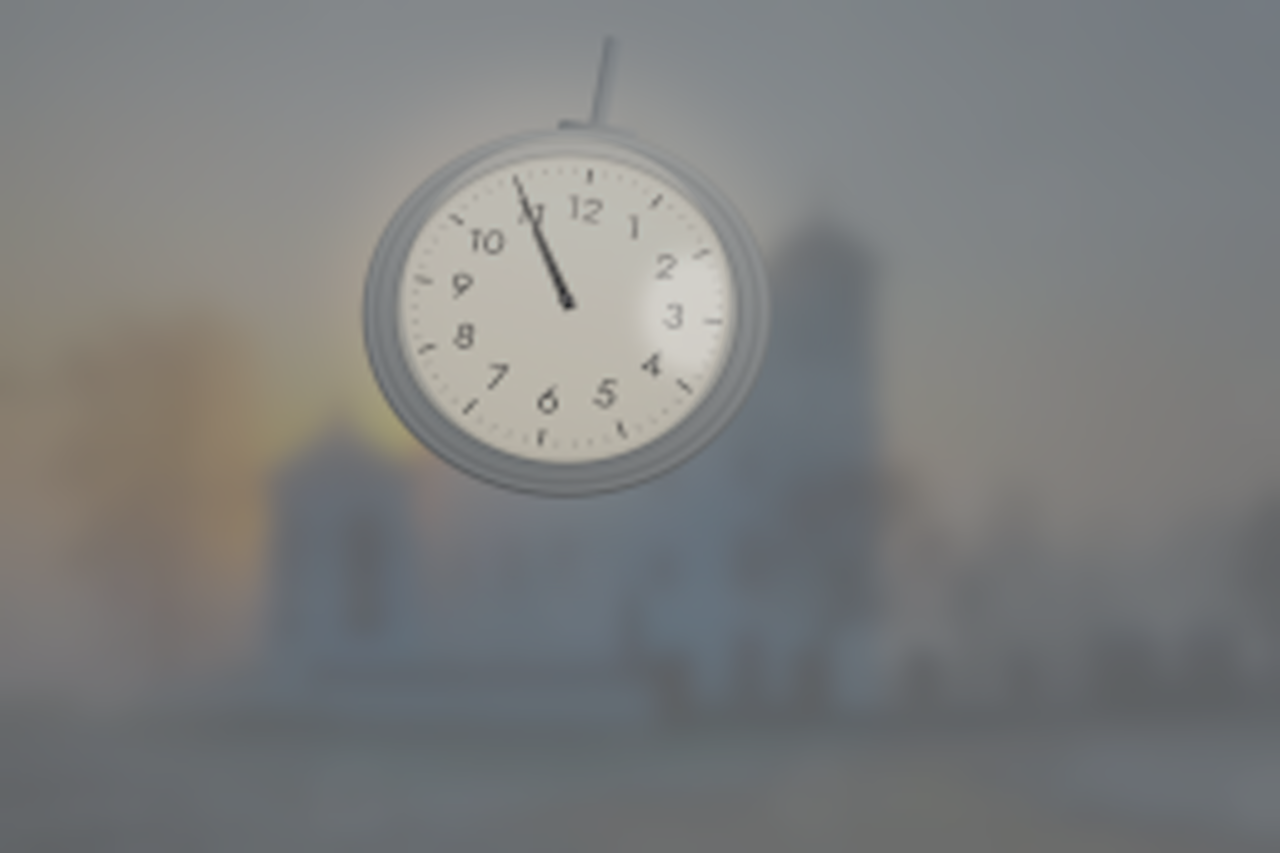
10:55
